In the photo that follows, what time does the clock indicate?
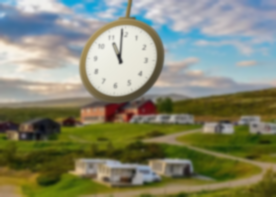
10:59
